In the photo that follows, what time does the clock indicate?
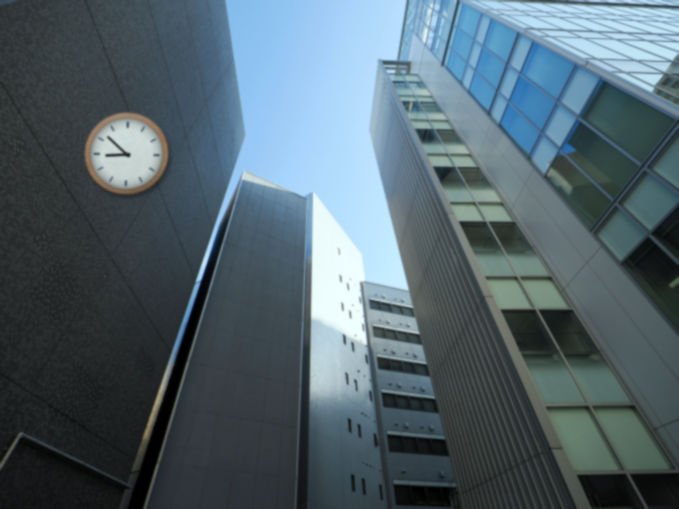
8:52
